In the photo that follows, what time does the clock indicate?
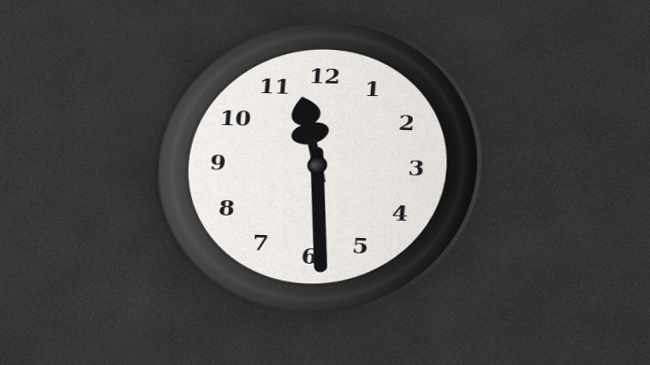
11:29
